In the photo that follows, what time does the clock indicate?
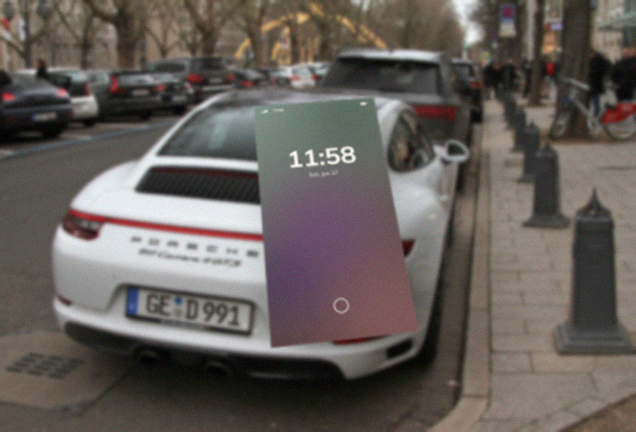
11:58
